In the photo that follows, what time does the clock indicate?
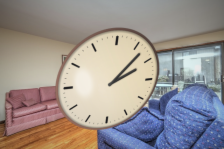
2:07
